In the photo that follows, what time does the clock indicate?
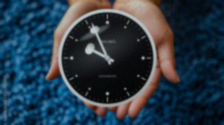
9:56
